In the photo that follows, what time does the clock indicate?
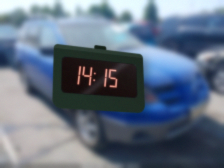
14:15
